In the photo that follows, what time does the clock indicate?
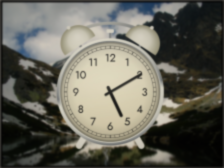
5:10
